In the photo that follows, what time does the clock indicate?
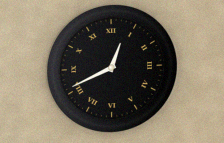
12:41
